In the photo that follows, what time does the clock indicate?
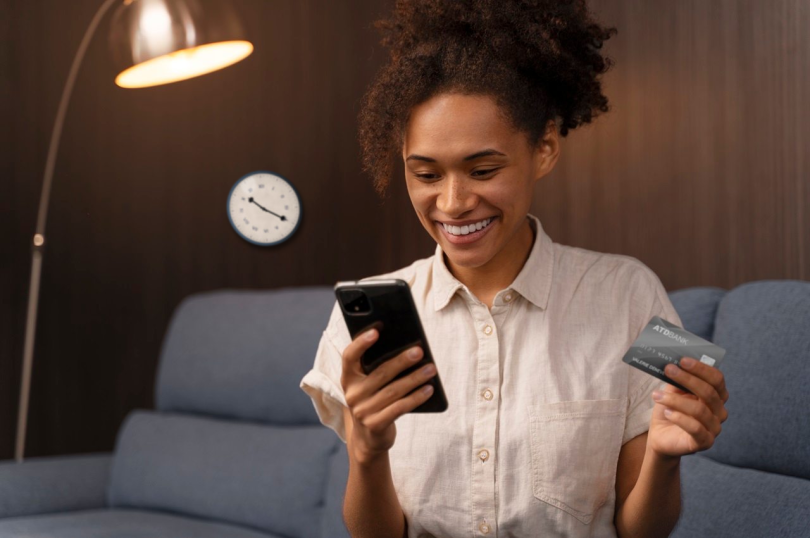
10:20
